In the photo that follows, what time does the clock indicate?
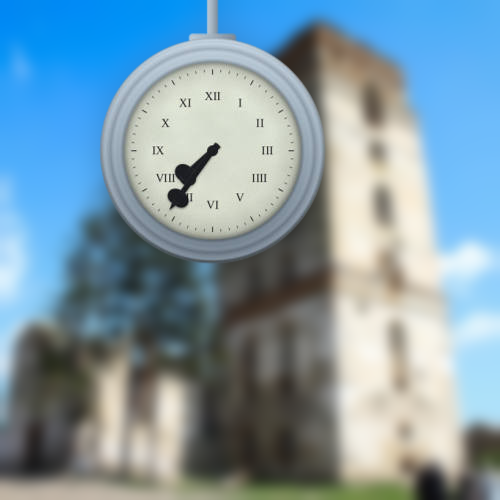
7:36
